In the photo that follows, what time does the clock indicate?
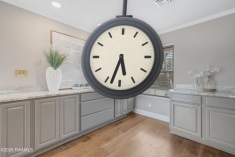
5:33
